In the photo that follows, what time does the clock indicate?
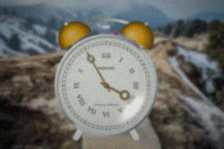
3:55
